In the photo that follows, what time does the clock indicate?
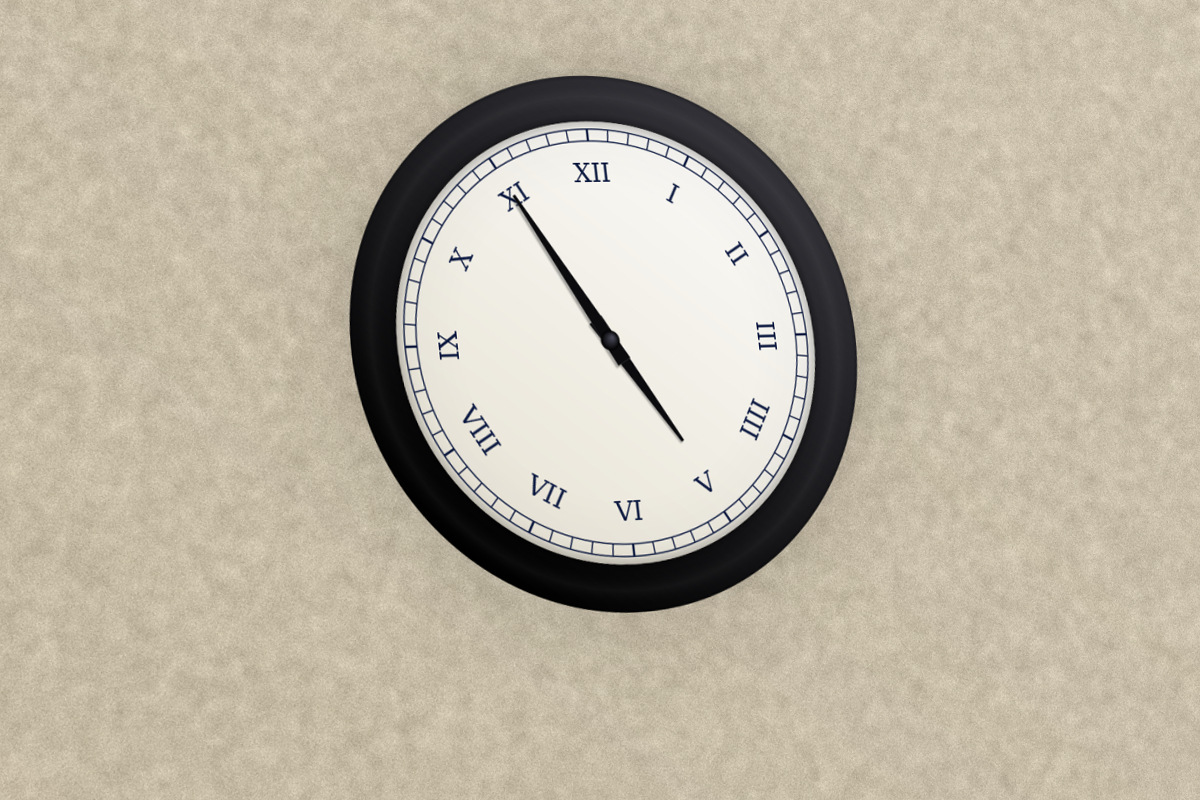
4:55
